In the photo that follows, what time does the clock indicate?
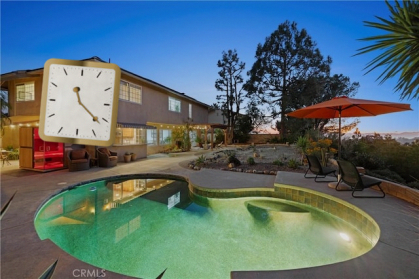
11:22
